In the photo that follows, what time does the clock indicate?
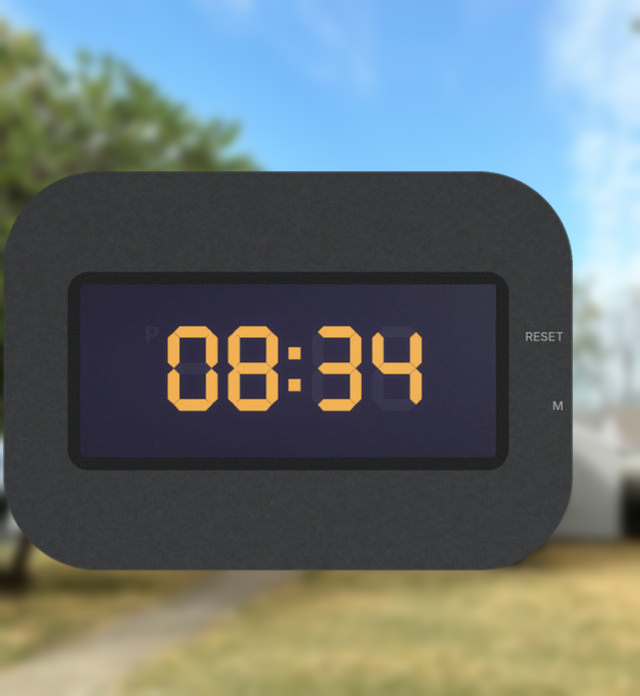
8:34
